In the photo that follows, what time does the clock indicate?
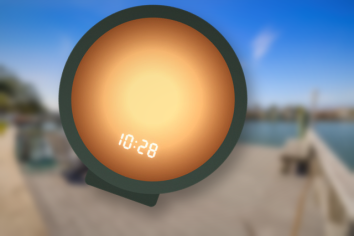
10:28
